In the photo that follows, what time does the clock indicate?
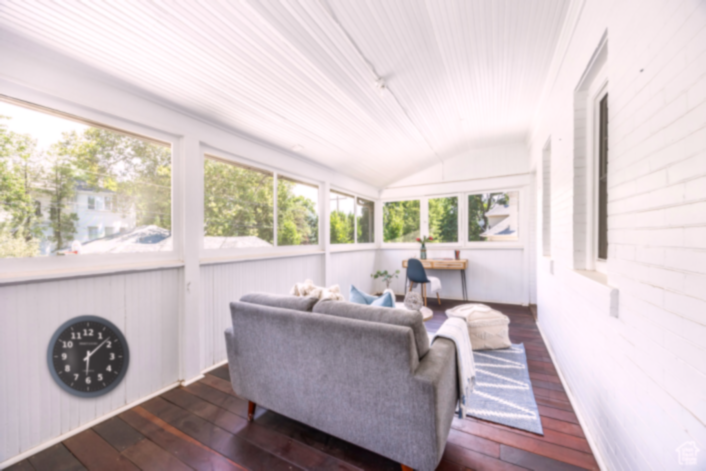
6:08
